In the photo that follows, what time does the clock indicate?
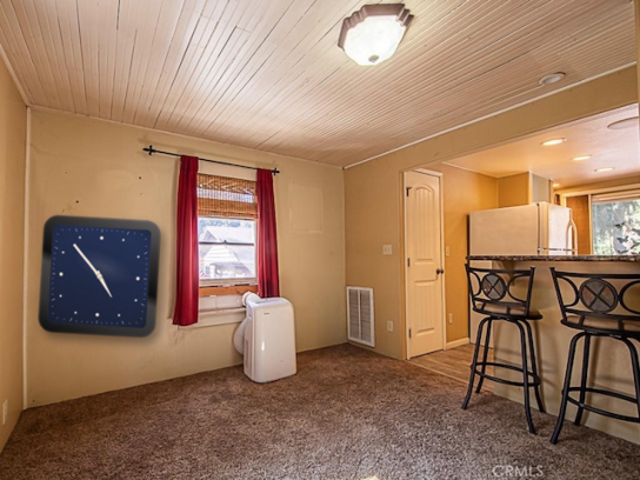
4:53
